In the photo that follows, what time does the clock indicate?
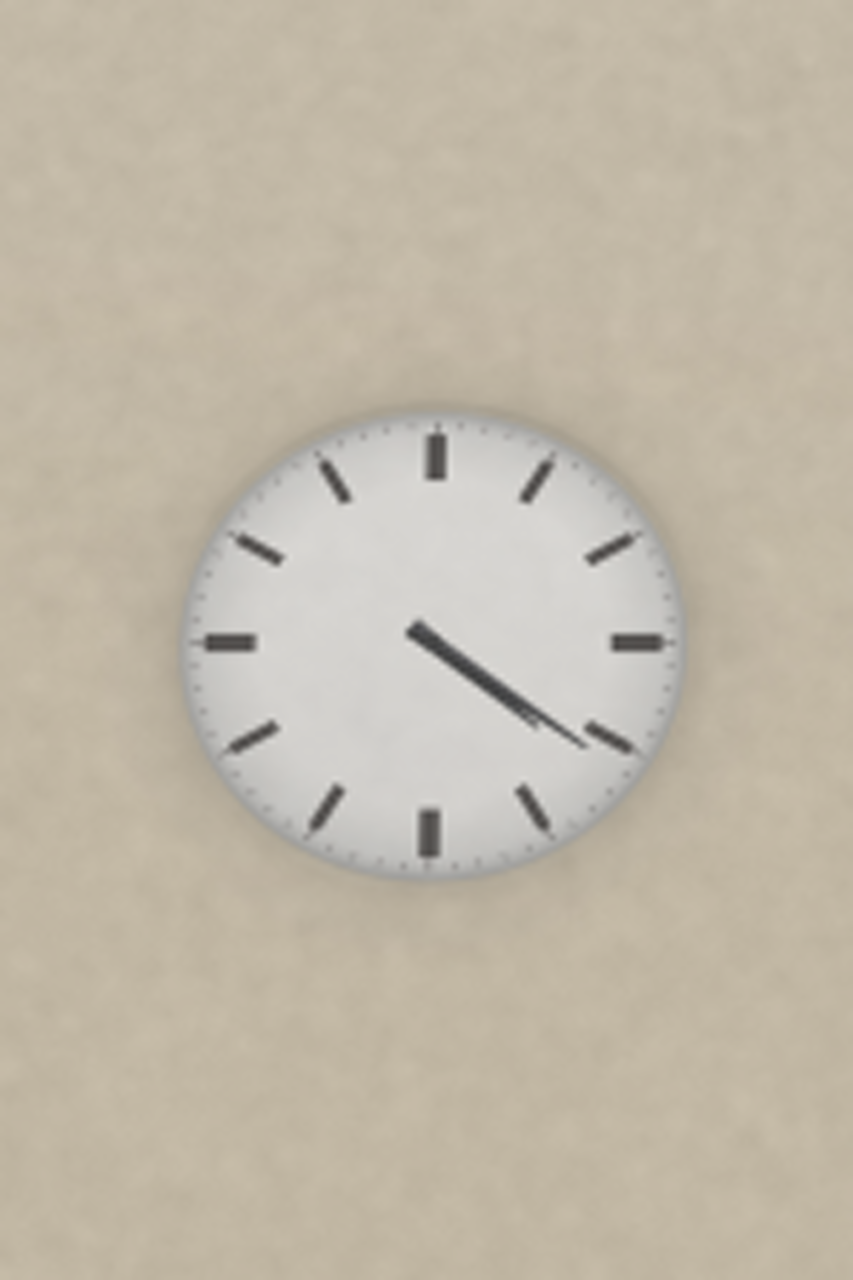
4:21
